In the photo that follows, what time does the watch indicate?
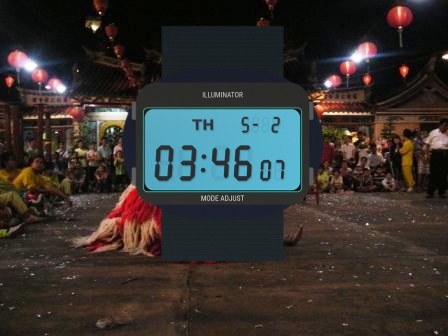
3:46:07
